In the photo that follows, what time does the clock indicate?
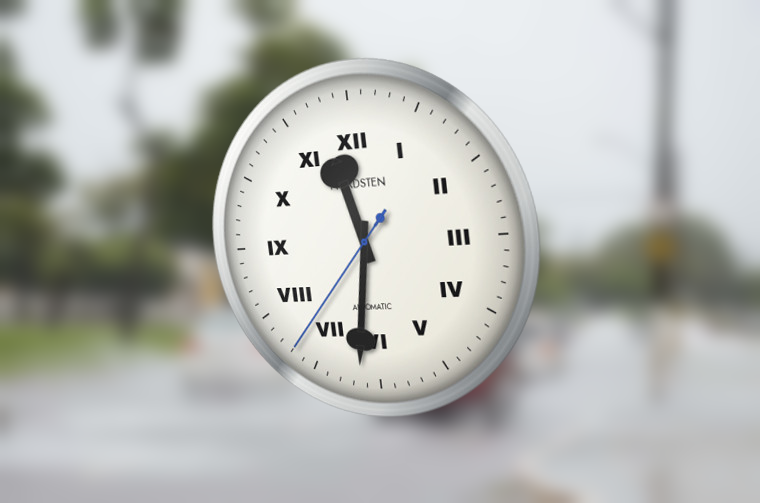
11:31:37
